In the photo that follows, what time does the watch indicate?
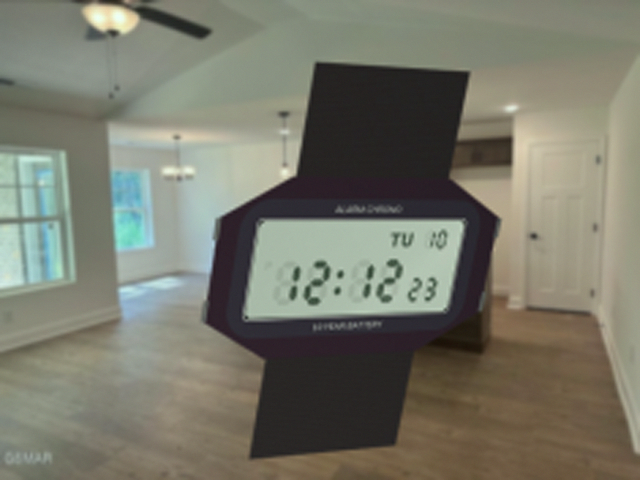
12:12:23
